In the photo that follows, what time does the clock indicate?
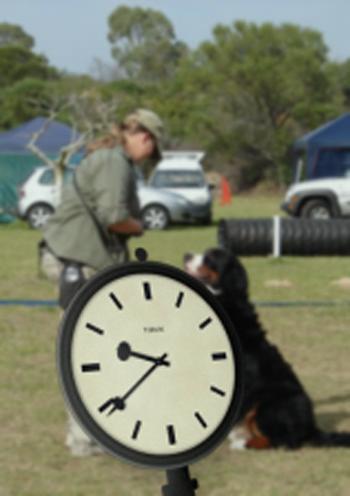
9:39
